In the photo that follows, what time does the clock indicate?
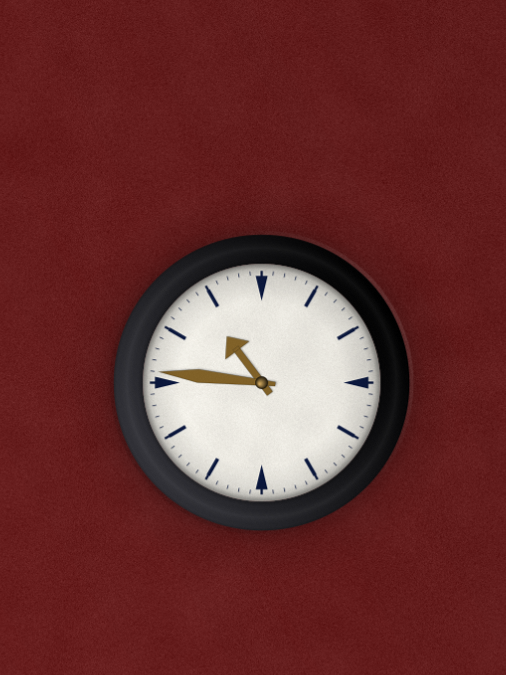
10:46
